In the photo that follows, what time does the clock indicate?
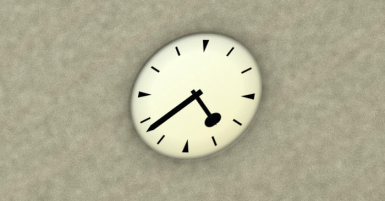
4:38
